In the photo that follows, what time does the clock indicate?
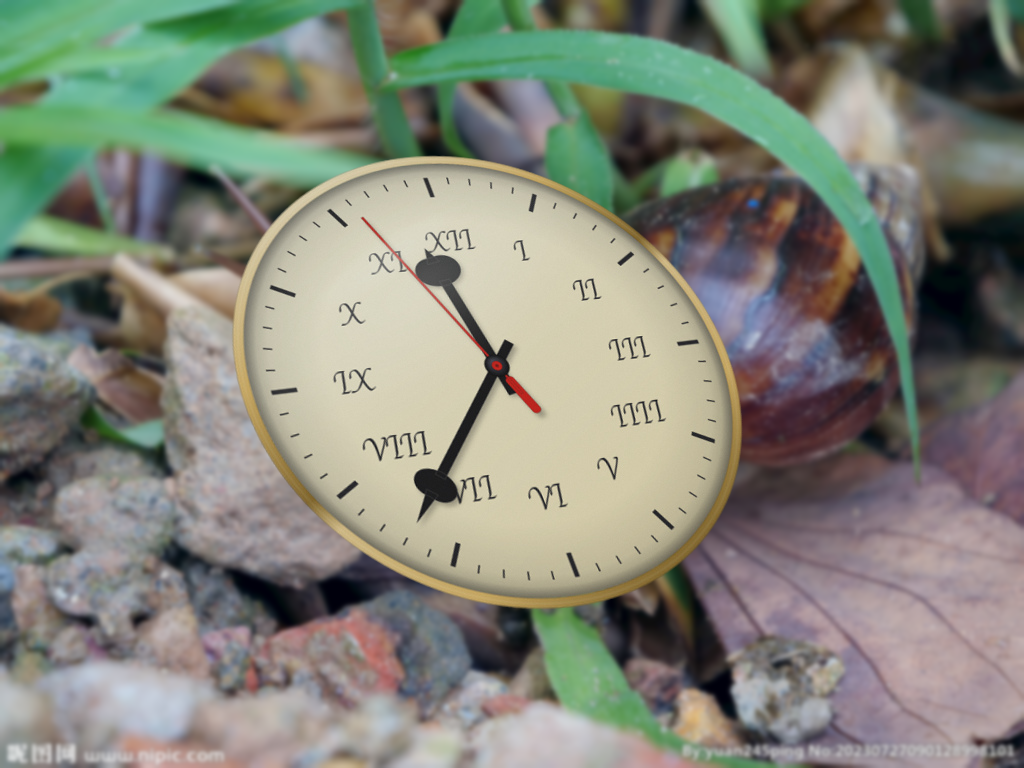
11:36:56
